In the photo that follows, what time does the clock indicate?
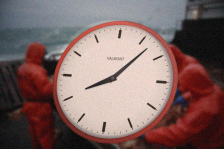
8:07
